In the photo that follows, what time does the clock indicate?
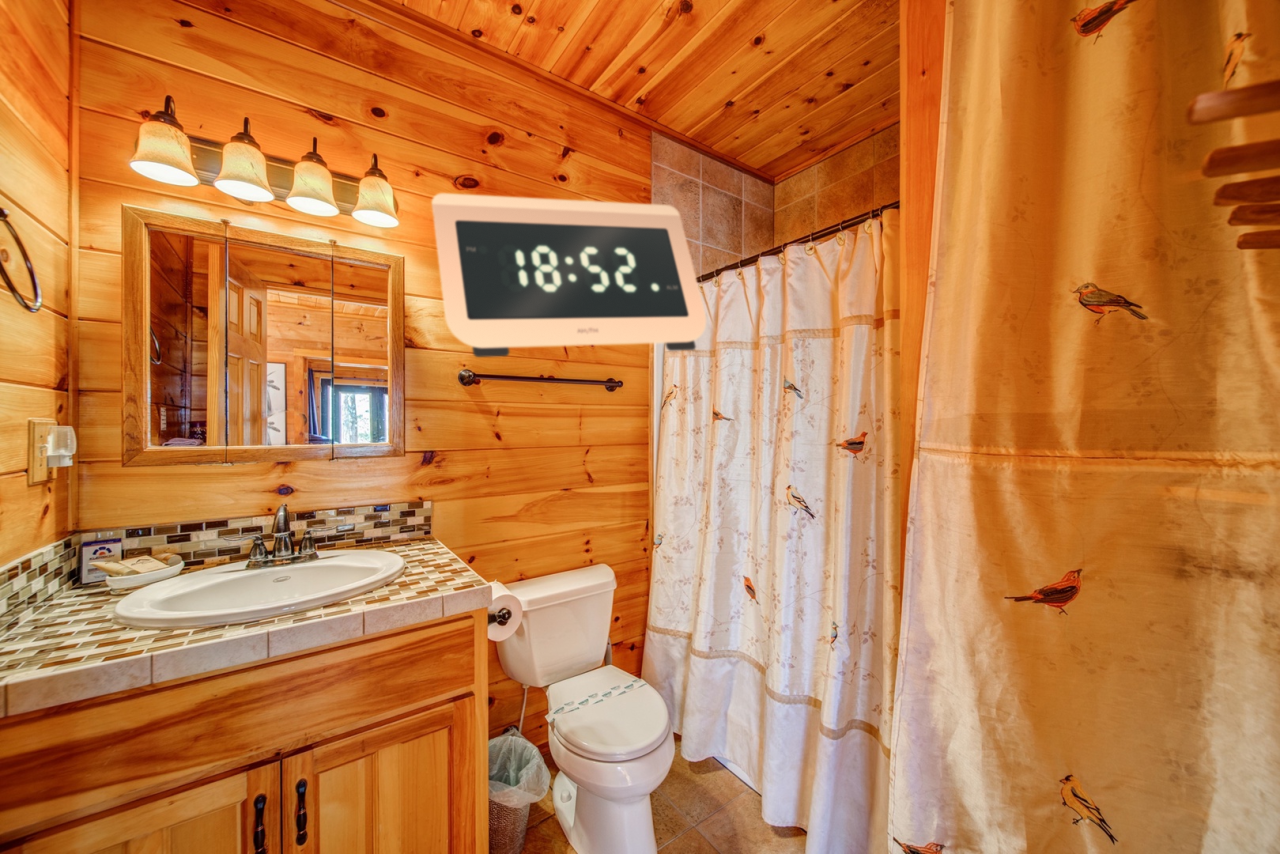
18:52
